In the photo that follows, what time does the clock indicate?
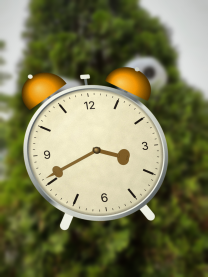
3:41
